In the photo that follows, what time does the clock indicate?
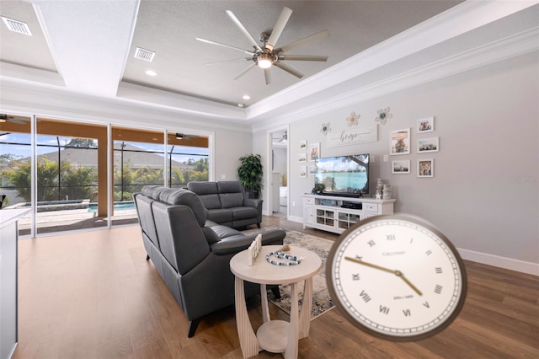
4:49
